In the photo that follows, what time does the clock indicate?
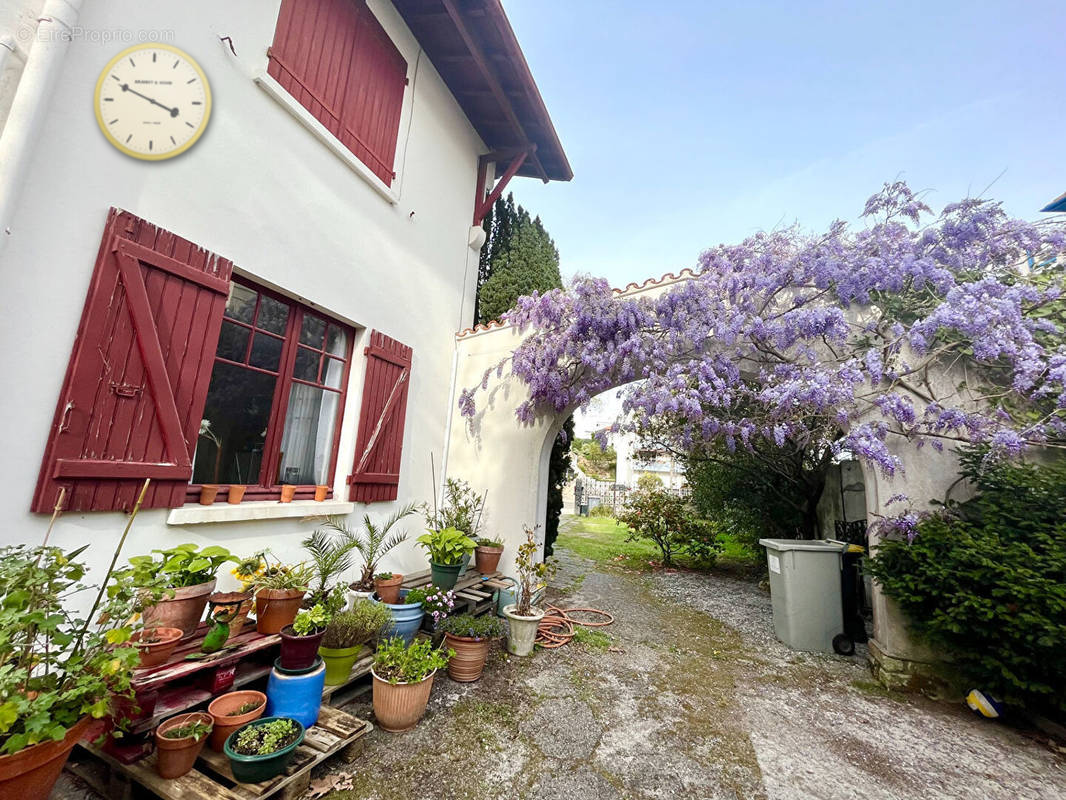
3:49
